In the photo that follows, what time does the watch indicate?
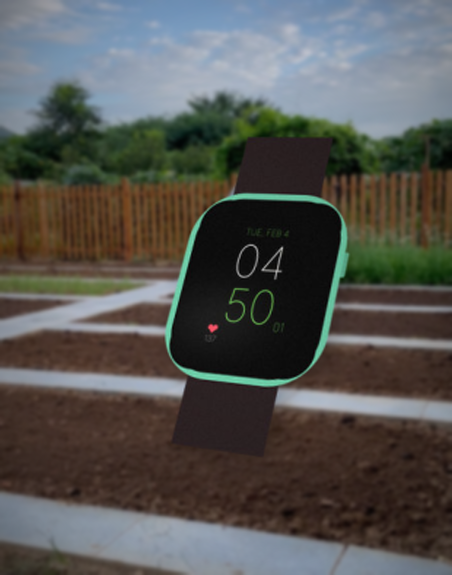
4:50:01
